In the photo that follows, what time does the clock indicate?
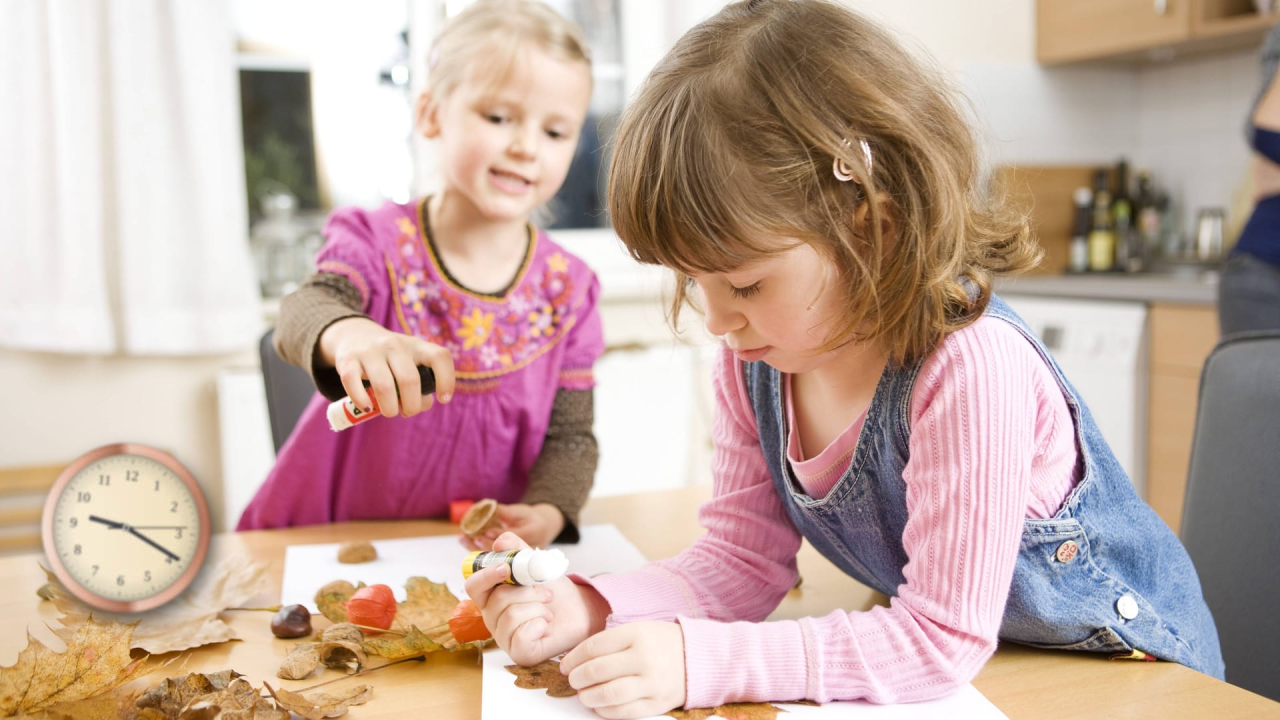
9:19:14
